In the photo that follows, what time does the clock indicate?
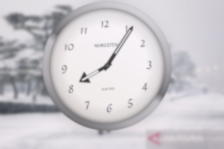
8:06
